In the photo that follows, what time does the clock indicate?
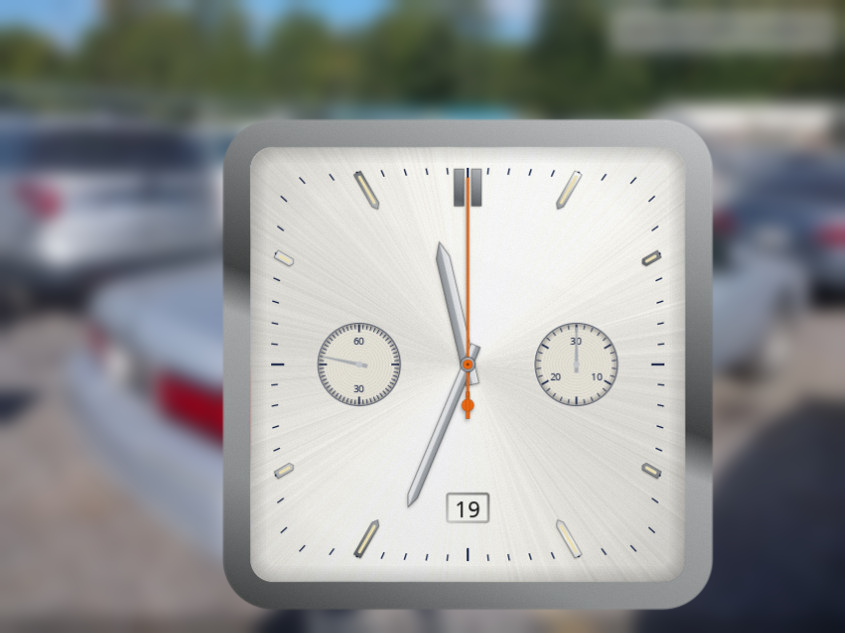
11:33:47
